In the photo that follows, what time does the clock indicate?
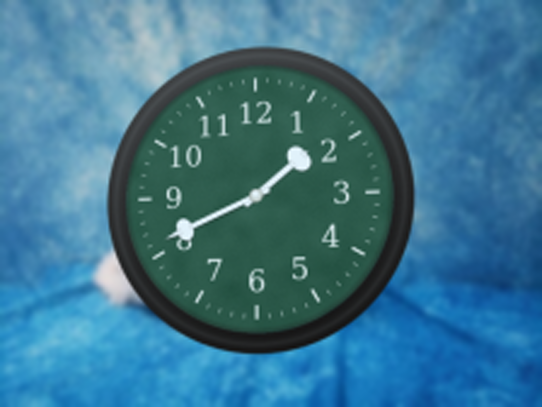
1:41
